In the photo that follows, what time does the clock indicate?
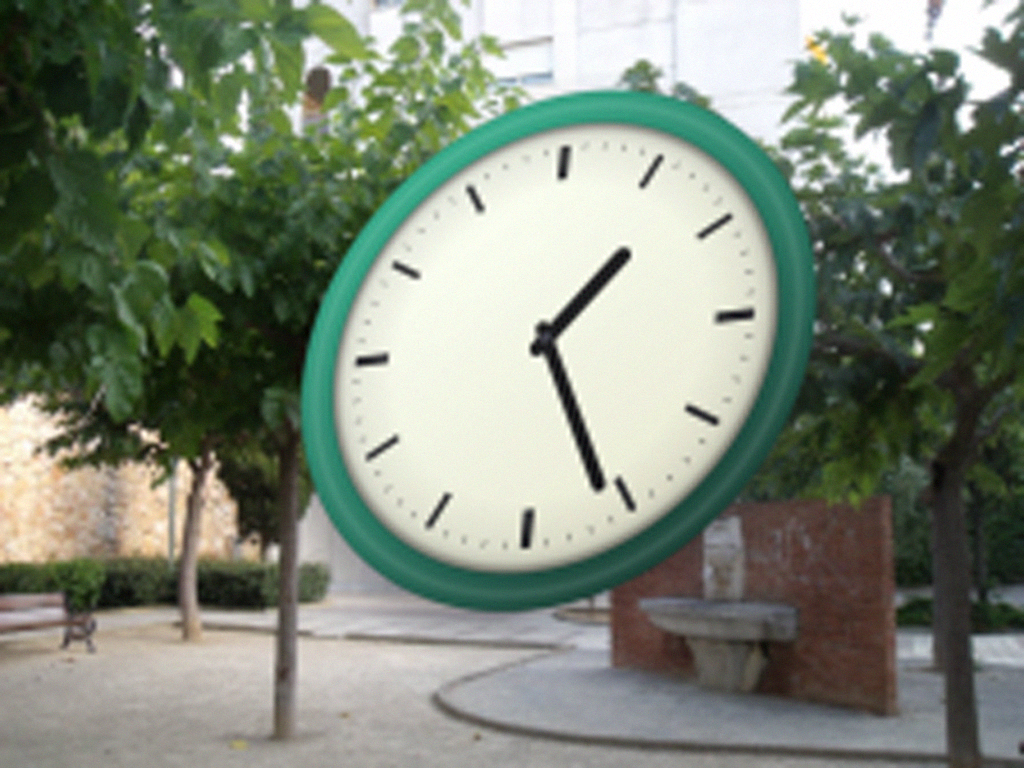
1:26
